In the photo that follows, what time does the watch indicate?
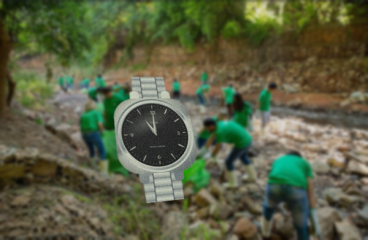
11:00
